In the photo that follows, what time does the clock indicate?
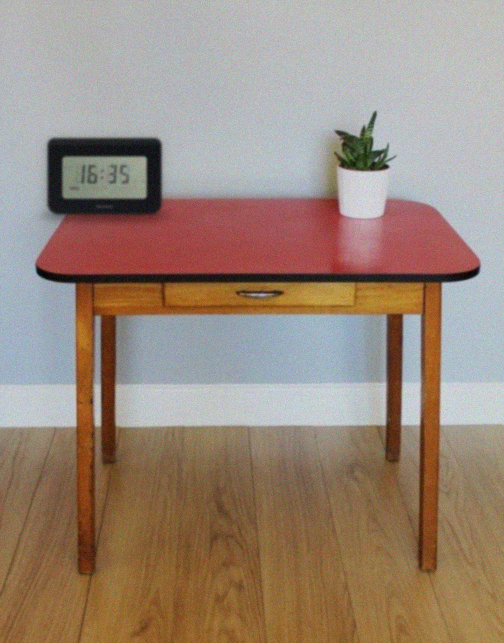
16:35
